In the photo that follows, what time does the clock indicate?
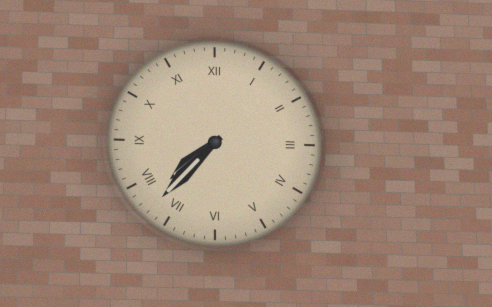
7:37
